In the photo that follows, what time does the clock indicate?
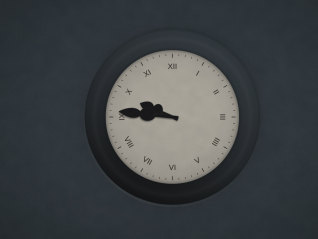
9:46
